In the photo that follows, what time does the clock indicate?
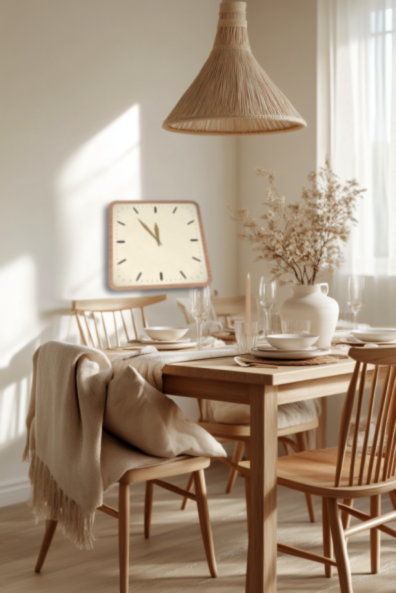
11:54
